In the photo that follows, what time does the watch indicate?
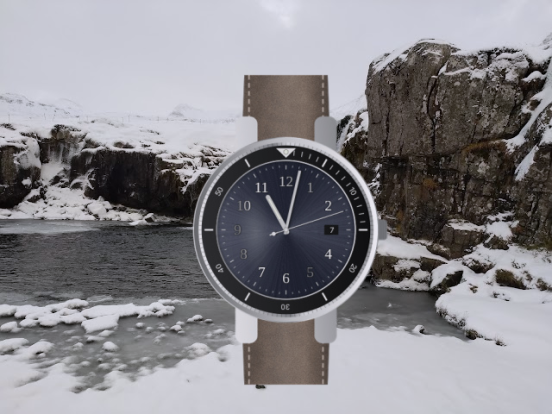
11:02:12
